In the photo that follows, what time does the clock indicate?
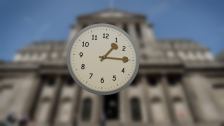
1:15
